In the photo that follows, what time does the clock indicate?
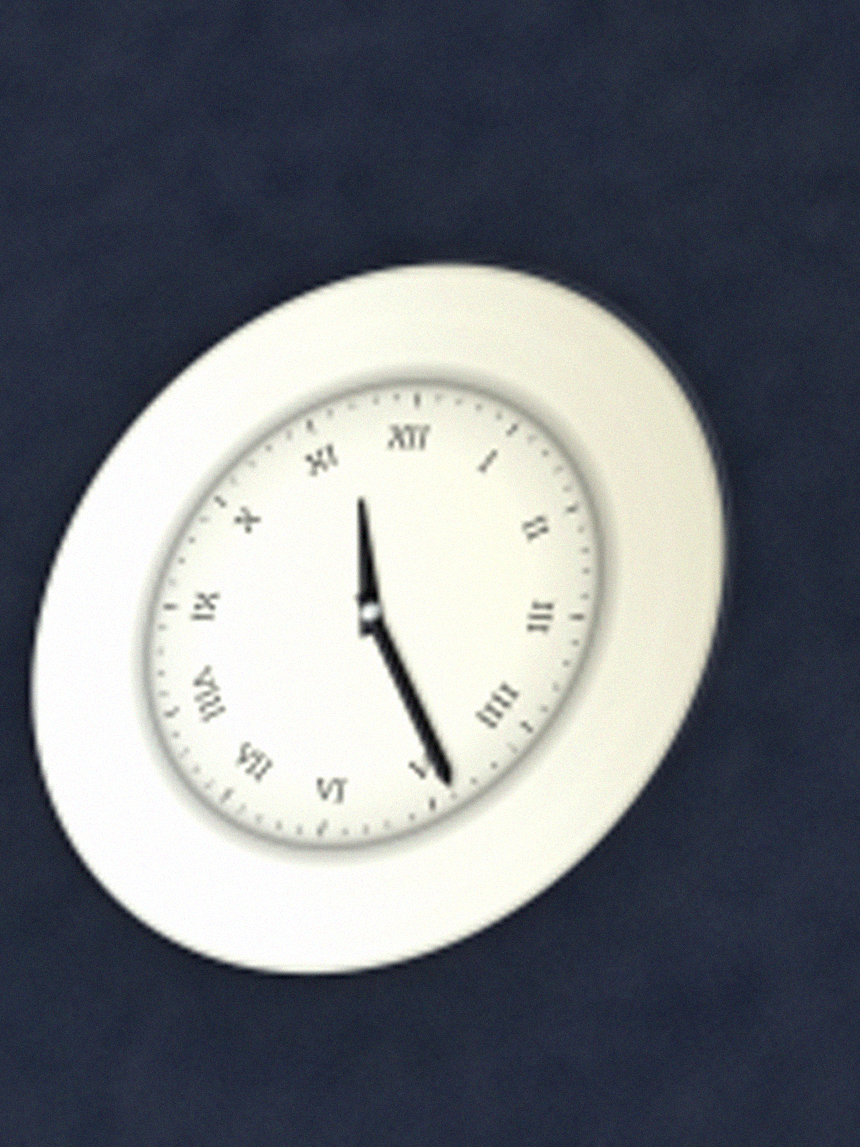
11:24
